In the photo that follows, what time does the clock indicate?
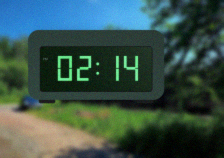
2:14
